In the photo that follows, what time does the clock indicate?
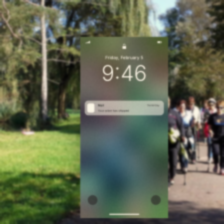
9:46
